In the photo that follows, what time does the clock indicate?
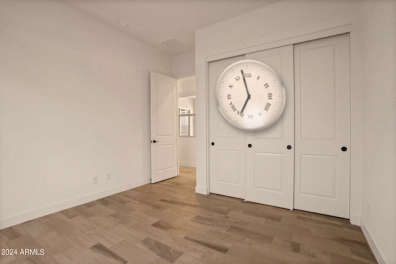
6:58
